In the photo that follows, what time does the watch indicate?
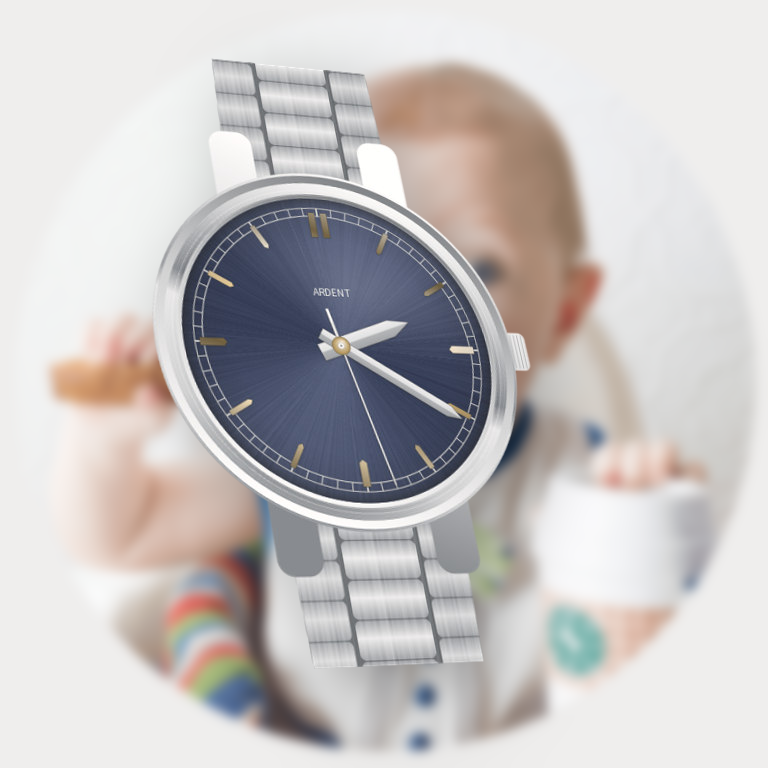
2:20:28
